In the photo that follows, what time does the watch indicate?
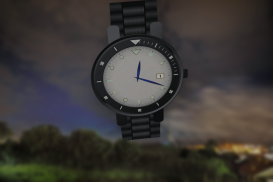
12:19
